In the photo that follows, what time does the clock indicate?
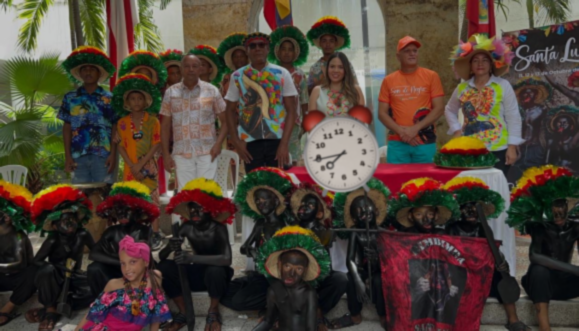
7:44
